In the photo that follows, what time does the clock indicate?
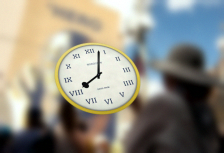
8:03
